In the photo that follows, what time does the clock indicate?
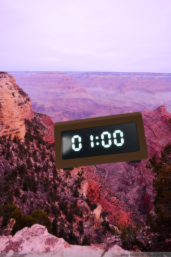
1:00
